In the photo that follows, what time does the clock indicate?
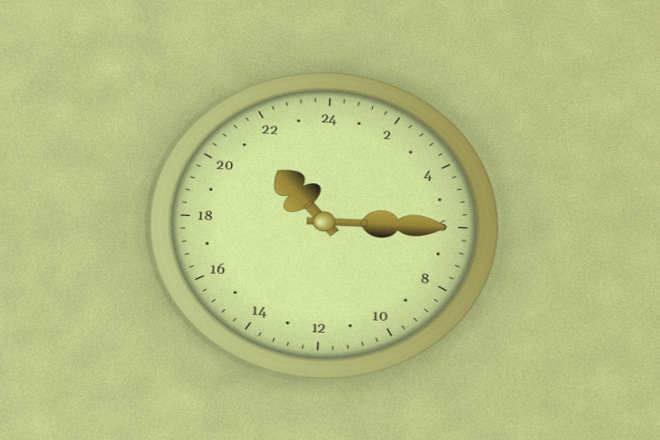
21:15
